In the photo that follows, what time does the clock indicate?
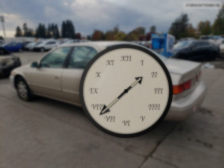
1:38
